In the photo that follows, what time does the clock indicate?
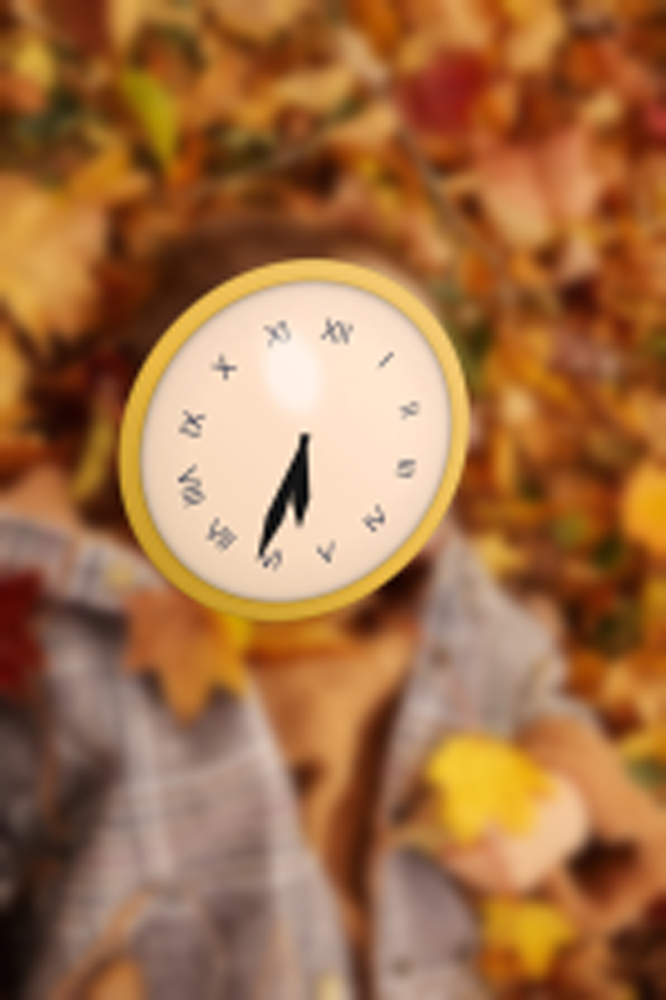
5:31
